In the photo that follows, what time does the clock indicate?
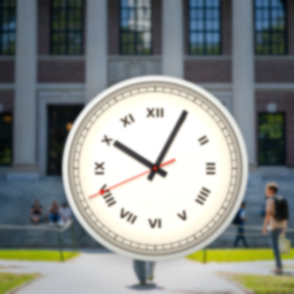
10:04:41
